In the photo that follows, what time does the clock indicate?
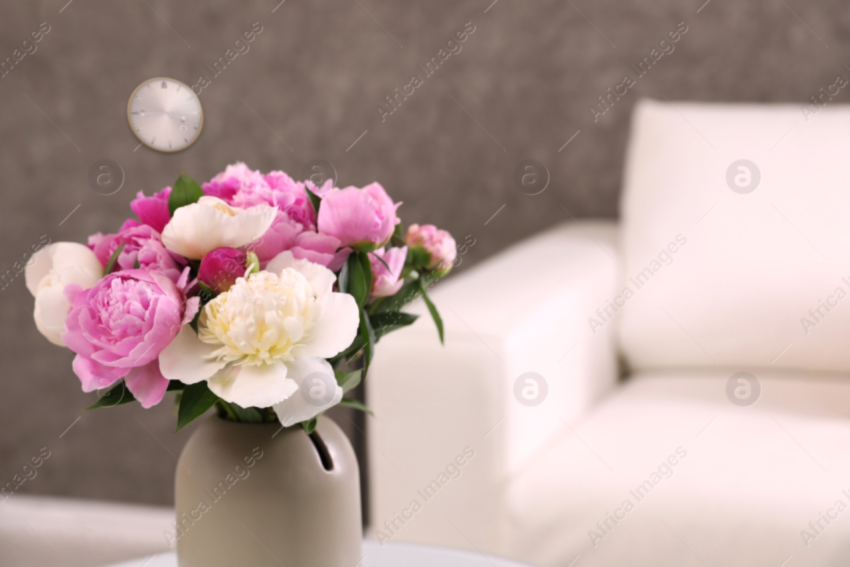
3:45
